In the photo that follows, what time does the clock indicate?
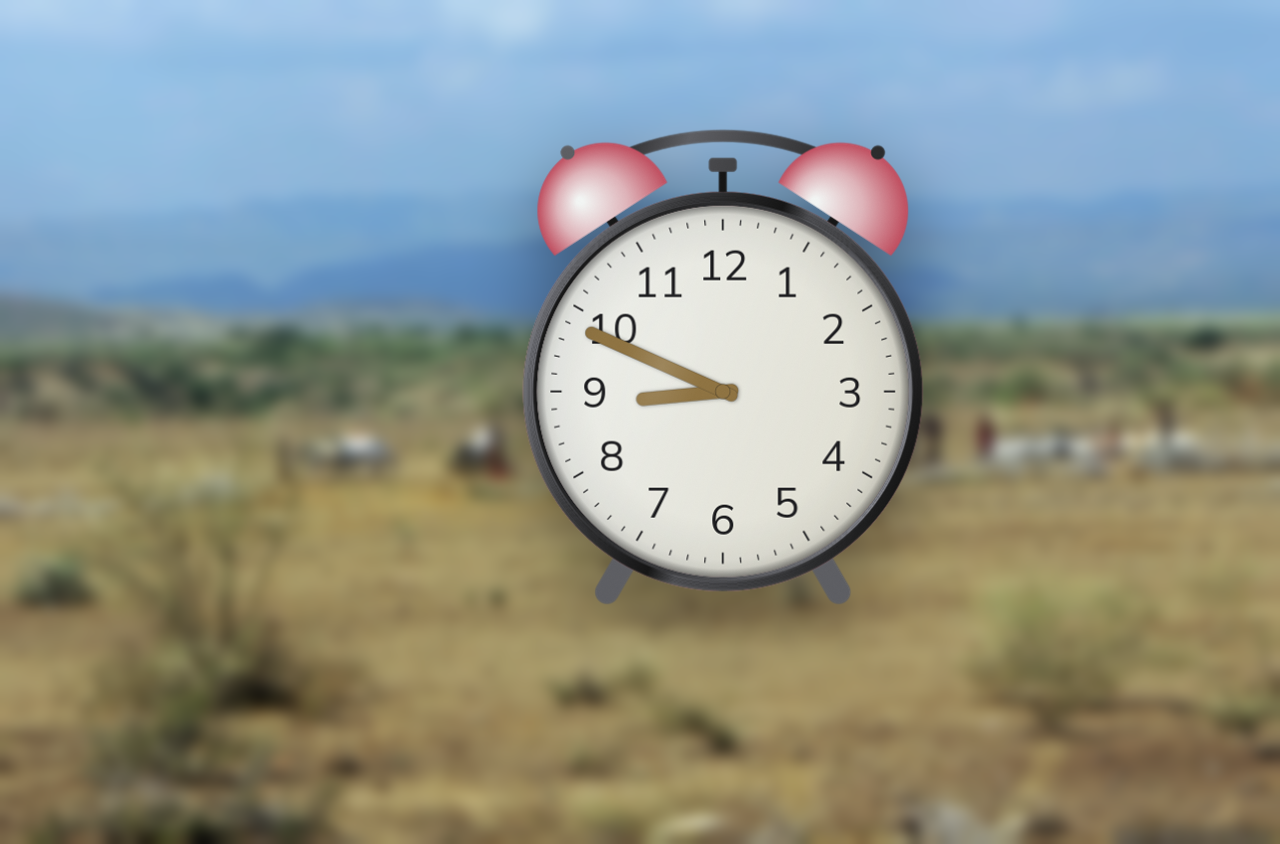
8:49
